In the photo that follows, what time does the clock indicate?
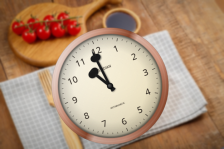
10:59
